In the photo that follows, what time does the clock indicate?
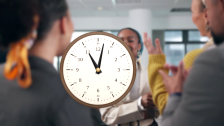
11:02
